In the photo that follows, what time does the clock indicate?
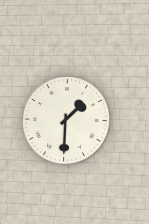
1:30
